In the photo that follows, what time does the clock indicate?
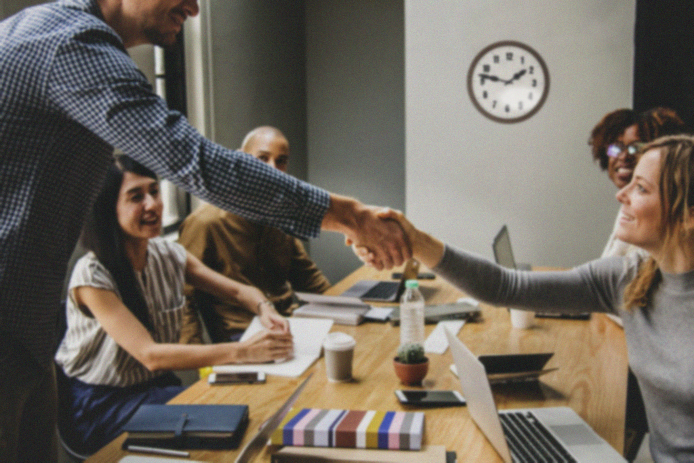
1:47
